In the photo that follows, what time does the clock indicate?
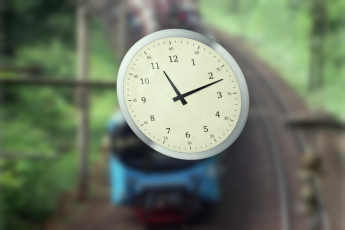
11:12
